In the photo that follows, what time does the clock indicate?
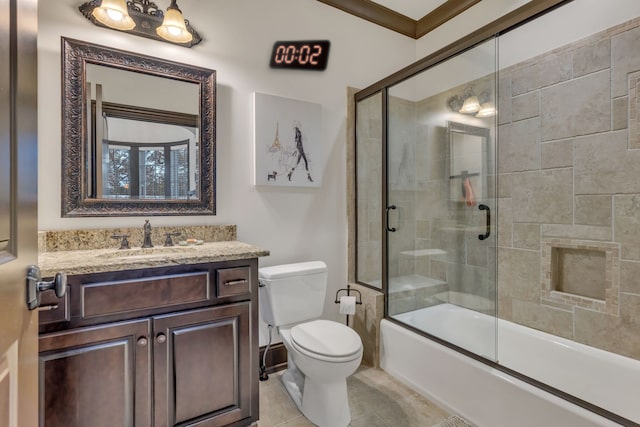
0:02
